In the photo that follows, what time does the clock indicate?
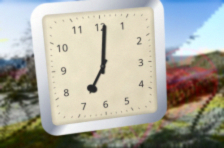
7:01
